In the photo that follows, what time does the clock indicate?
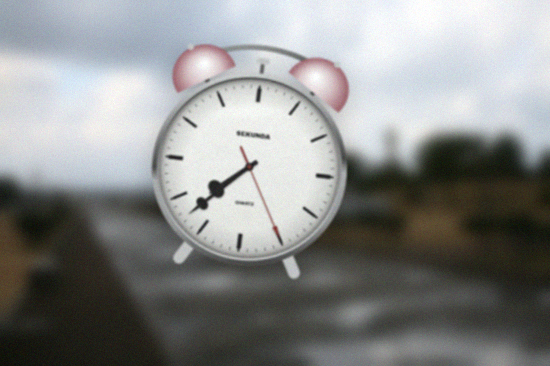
7:37:25
